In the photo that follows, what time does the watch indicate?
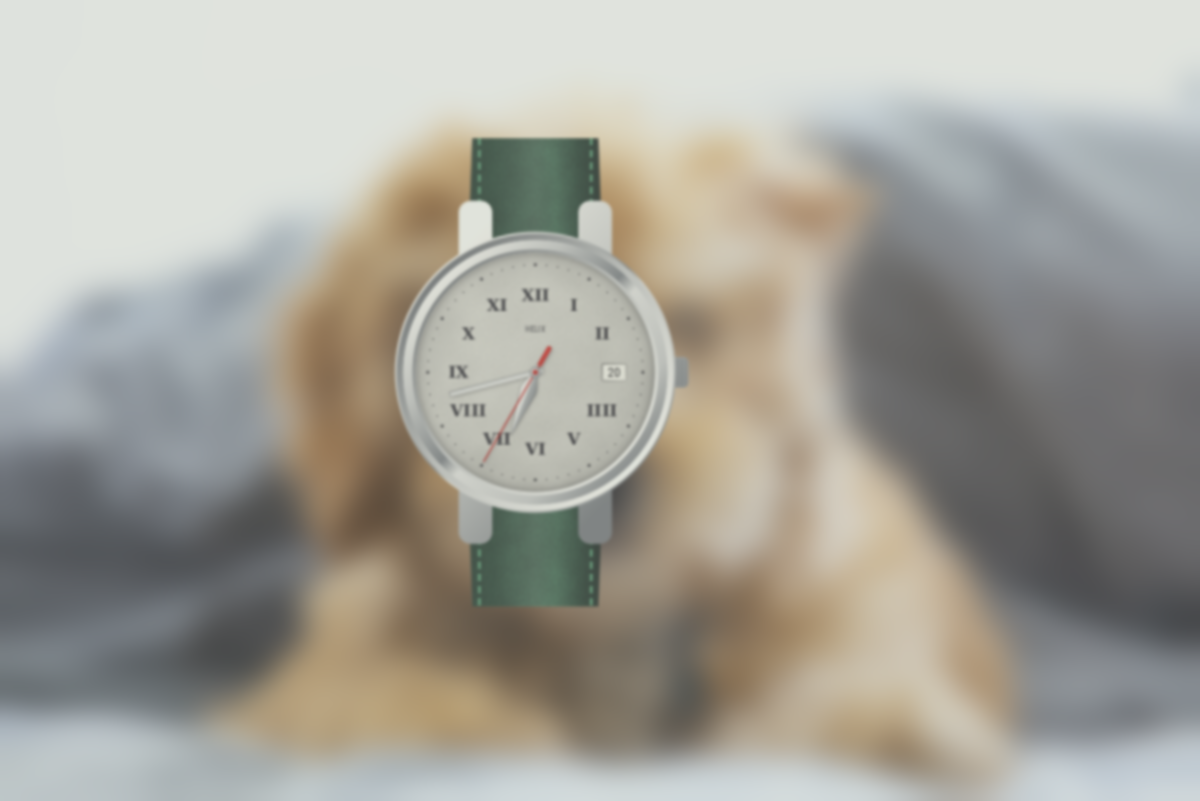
6:42:35
